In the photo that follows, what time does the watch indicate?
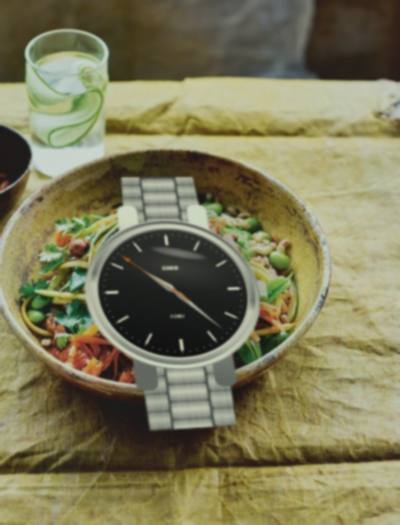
10:22:52
